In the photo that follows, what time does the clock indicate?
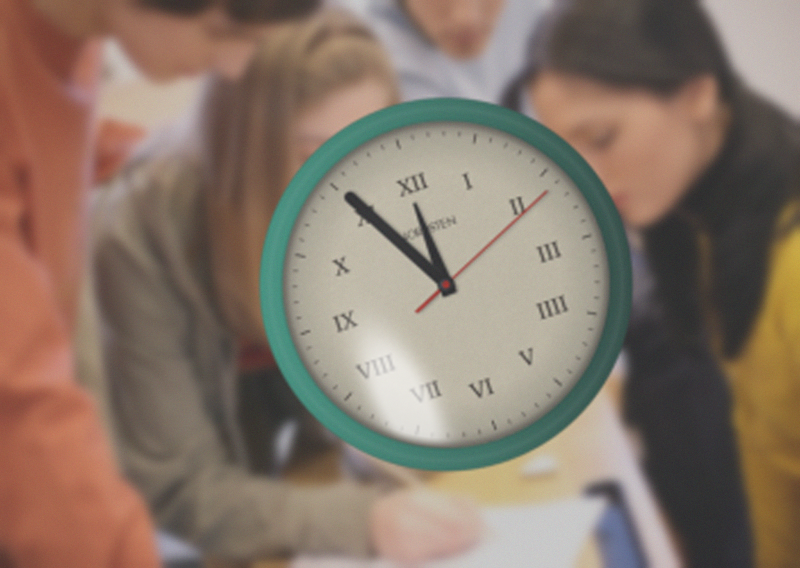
11:55:11
